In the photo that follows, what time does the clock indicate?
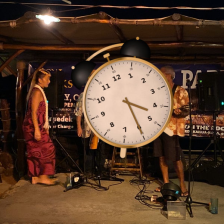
4:30
